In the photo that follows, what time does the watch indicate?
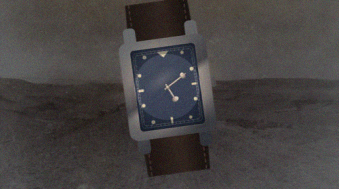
5:10
